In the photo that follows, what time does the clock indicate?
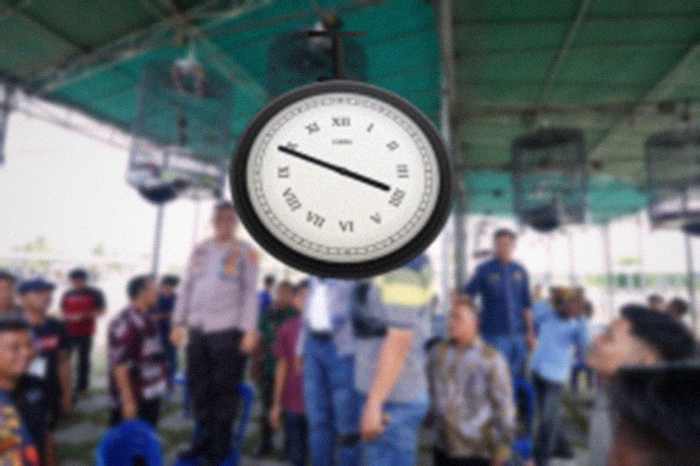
3:49
